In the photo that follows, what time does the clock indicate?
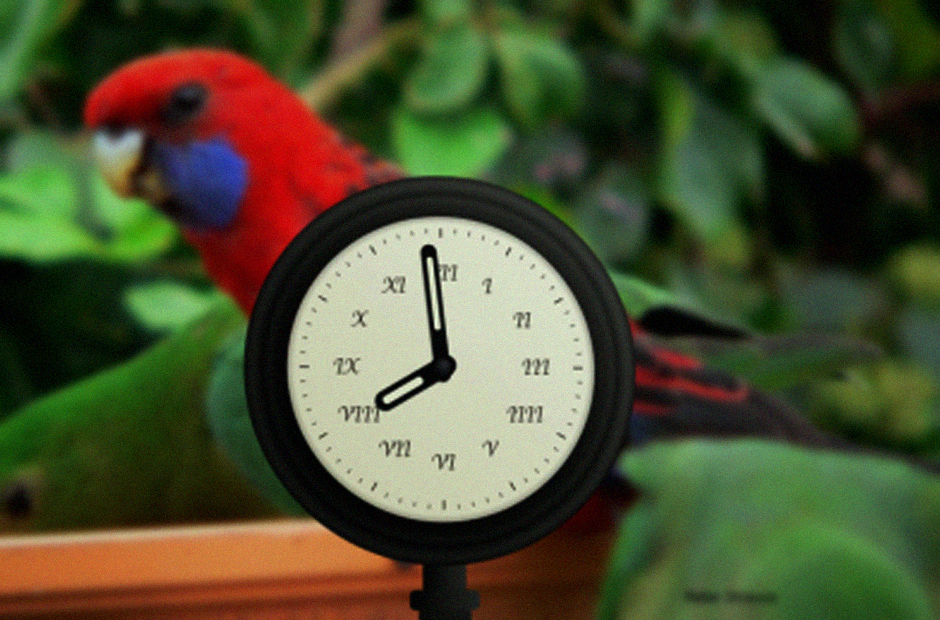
7:59
